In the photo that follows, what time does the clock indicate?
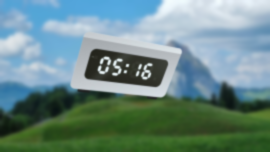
5:16
